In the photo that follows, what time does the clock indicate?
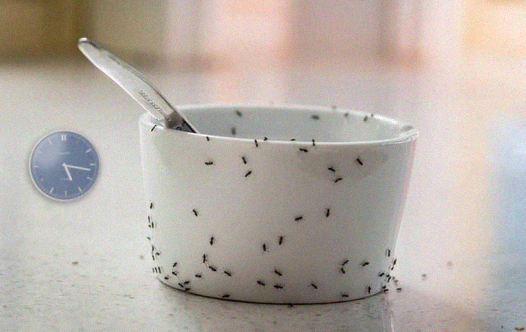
5:17
